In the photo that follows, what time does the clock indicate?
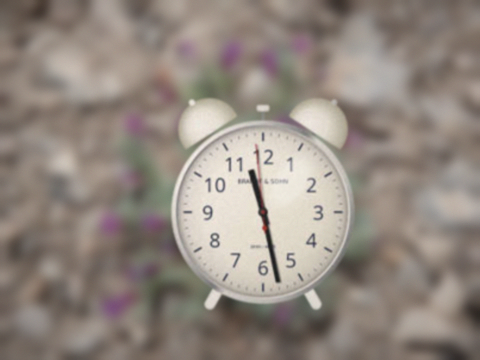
11:27:59
